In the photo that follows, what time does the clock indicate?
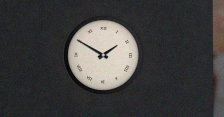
1:50
